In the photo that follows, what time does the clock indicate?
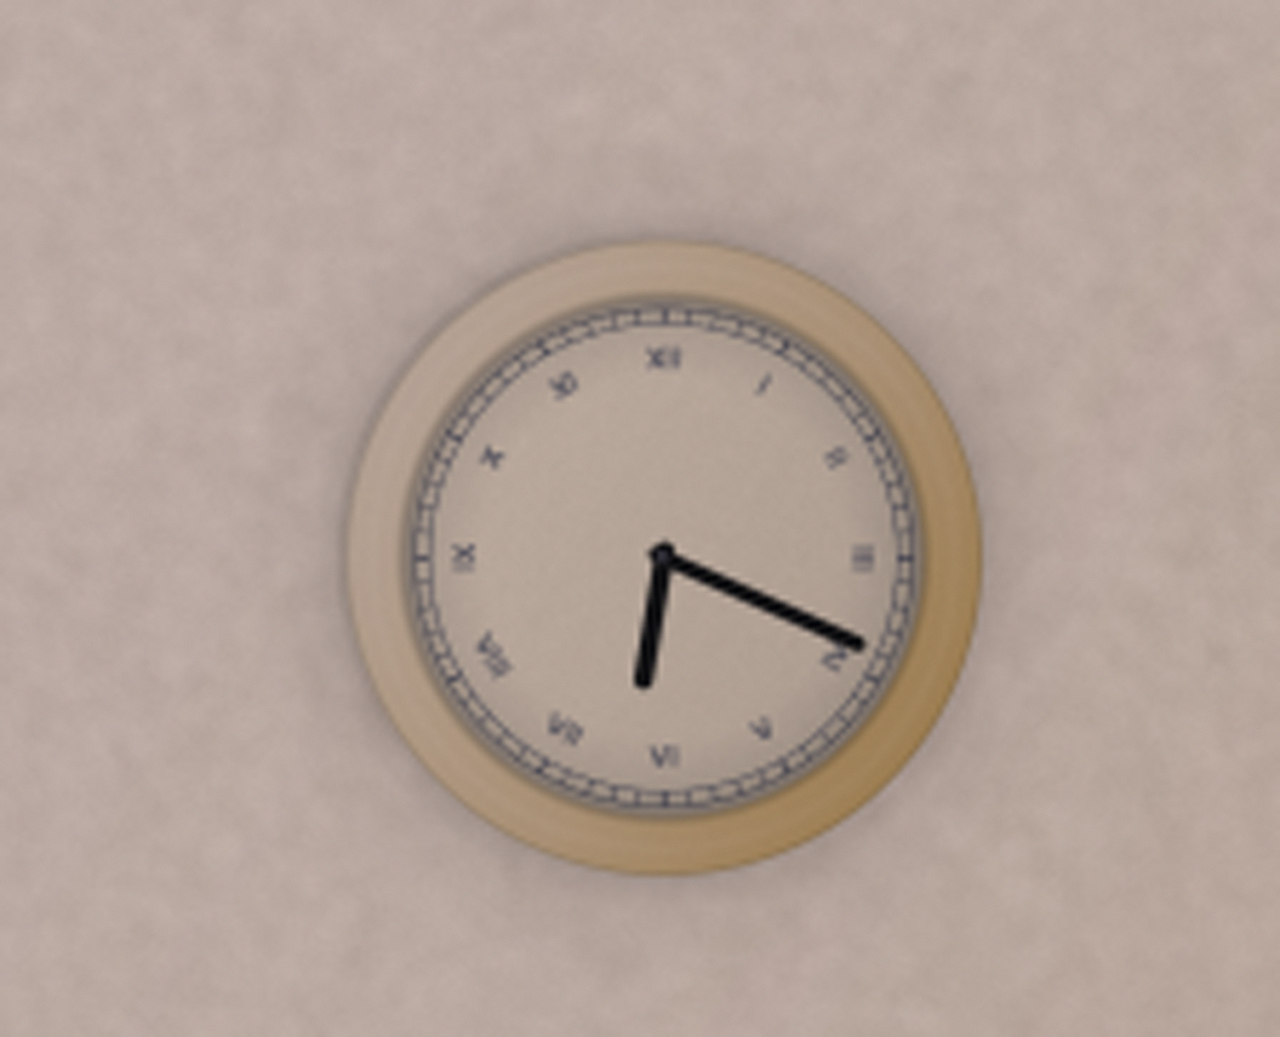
6:19
